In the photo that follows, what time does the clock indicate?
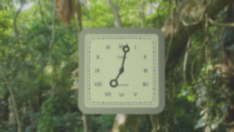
7:02
